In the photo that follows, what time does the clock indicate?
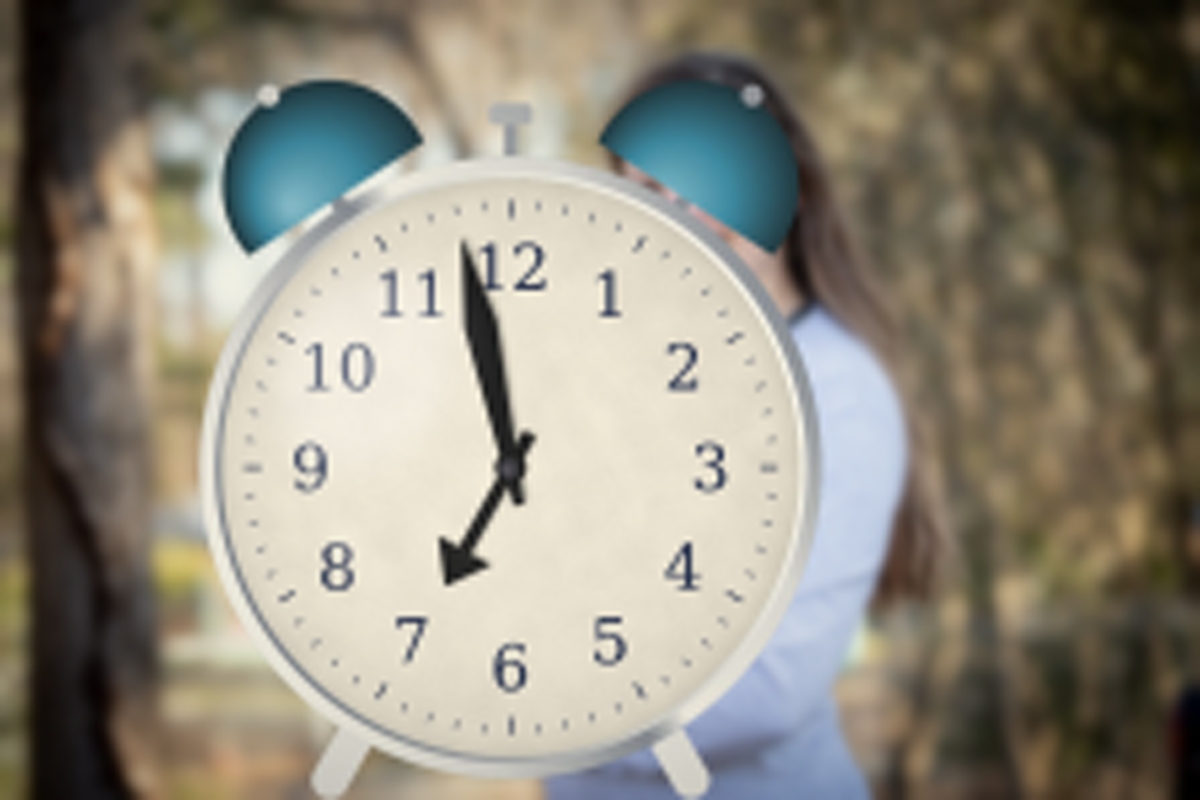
6:58
